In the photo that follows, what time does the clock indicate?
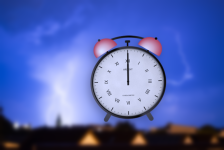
12:00
